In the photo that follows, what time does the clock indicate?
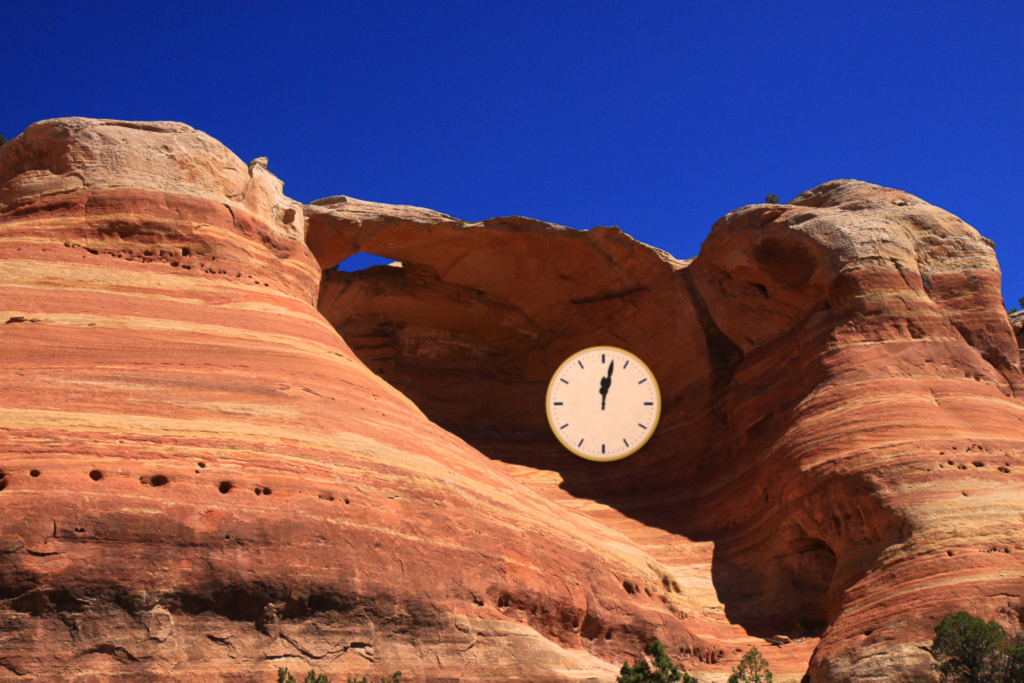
12:02
